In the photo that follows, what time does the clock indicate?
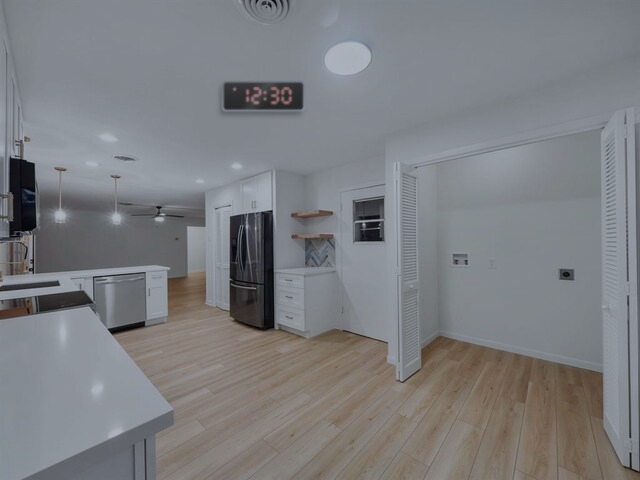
12:30
